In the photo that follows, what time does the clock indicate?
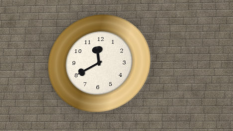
11:40
